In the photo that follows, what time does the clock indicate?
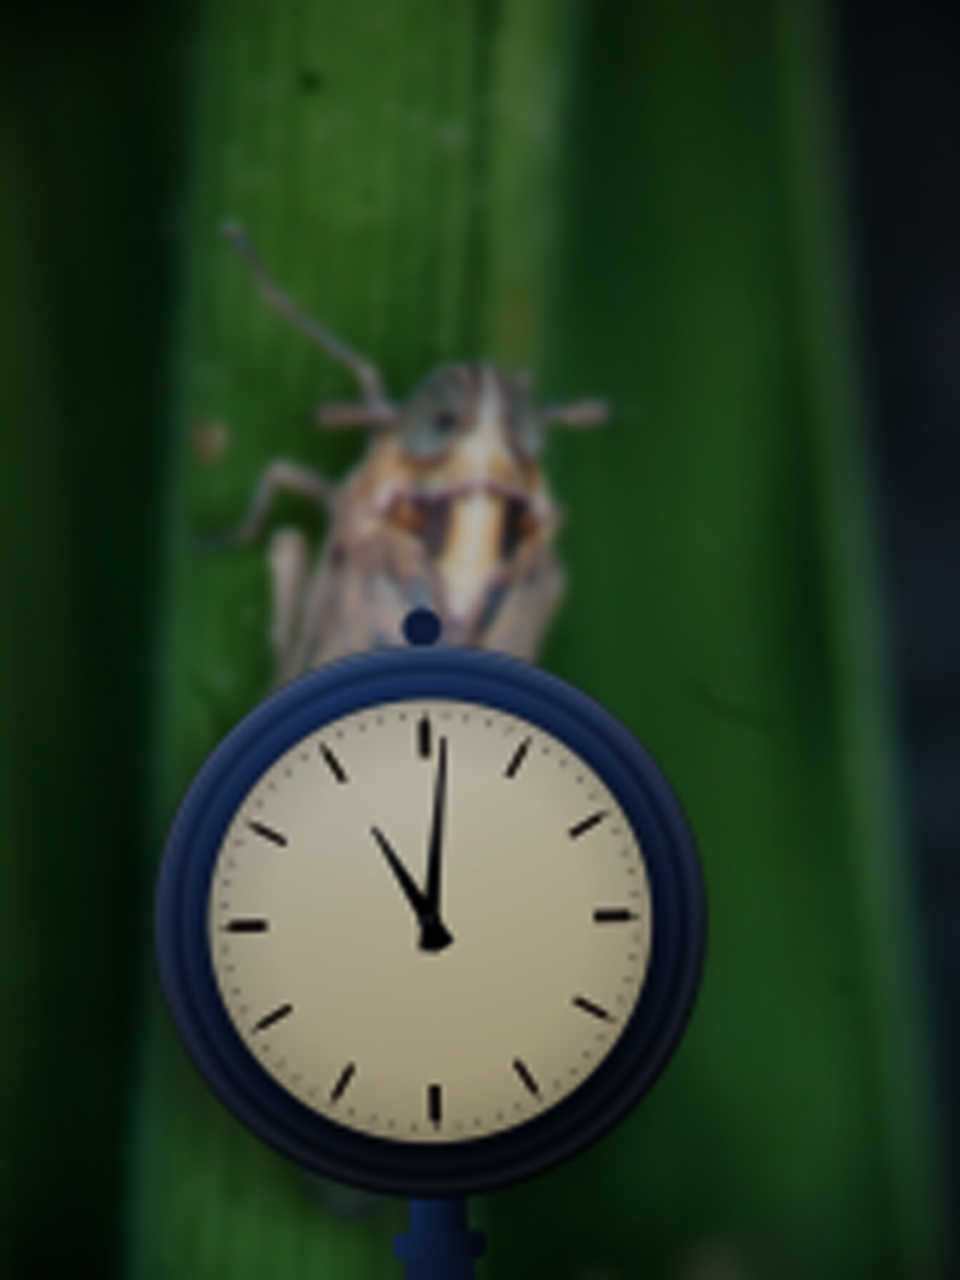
11:01
